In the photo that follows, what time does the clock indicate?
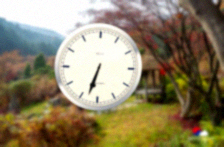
6:33
